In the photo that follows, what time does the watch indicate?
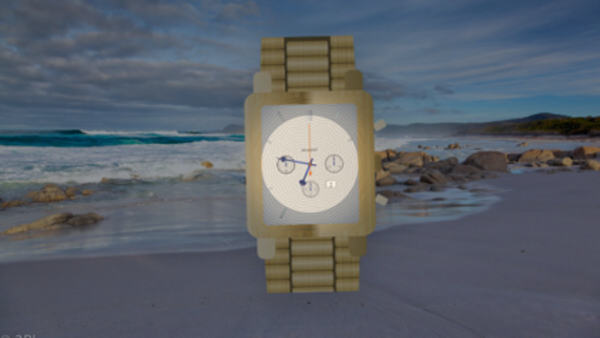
6:47
